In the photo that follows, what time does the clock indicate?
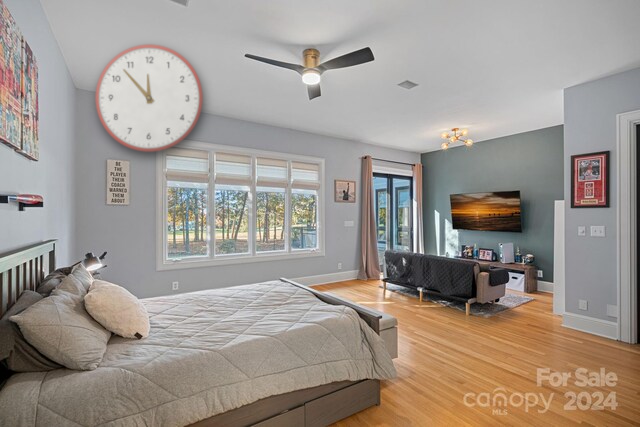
11:53
